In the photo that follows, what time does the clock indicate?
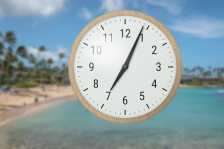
7:04
